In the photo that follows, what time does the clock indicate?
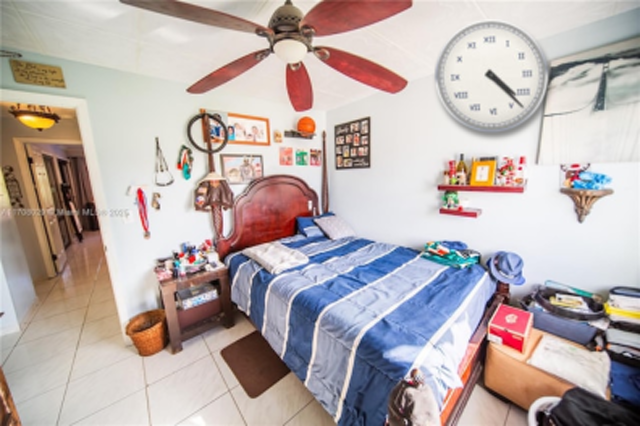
4:23
